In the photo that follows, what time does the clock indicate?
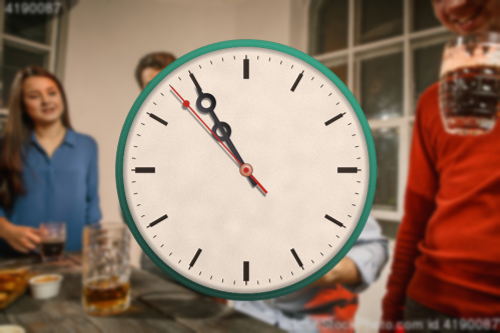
10:54:53
